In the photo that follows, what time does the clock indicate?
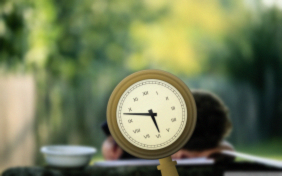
5:48
